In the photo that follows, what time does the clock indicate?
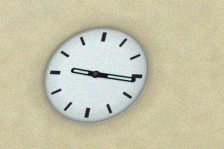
9:16
